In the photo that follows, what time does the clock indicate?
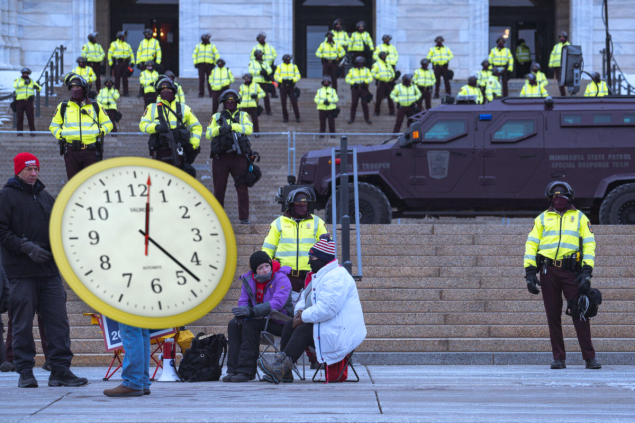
12:23:02
